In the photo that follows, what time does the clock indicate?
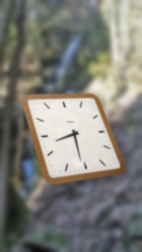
8:31
